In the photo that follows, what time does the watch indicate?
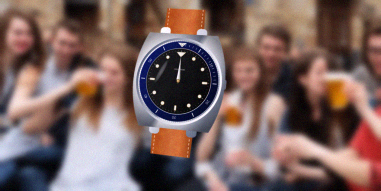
12:00
